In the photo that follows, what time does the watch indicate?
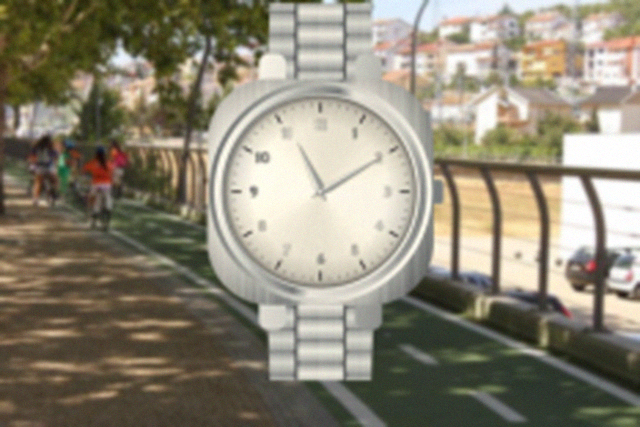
11:10
